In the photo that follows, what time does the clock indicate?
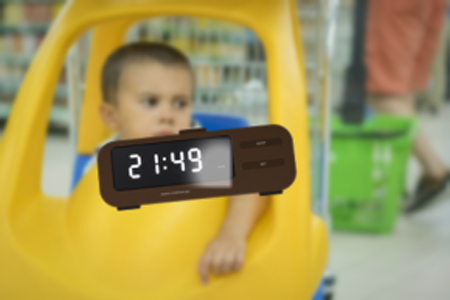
21:49
